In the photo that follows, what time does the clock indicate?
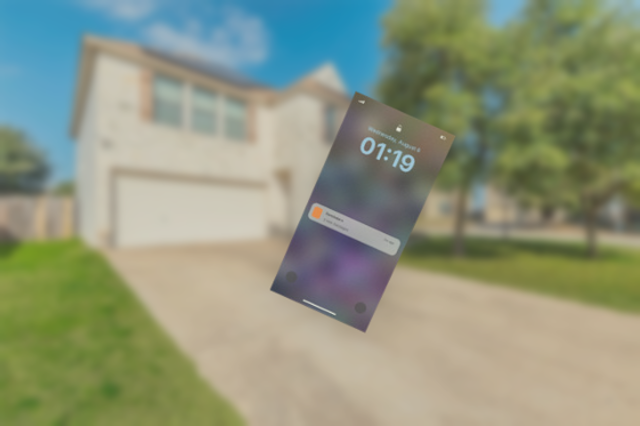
1:19
